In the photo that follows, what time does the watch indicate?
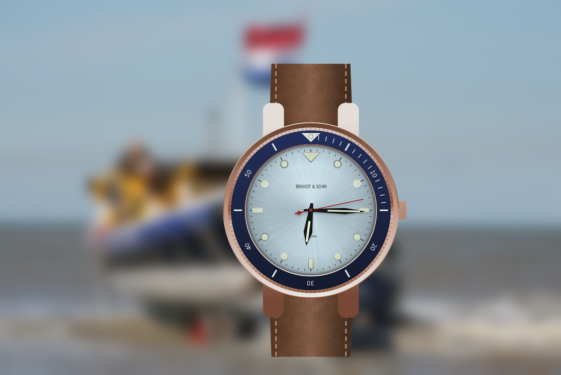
6:15:13
